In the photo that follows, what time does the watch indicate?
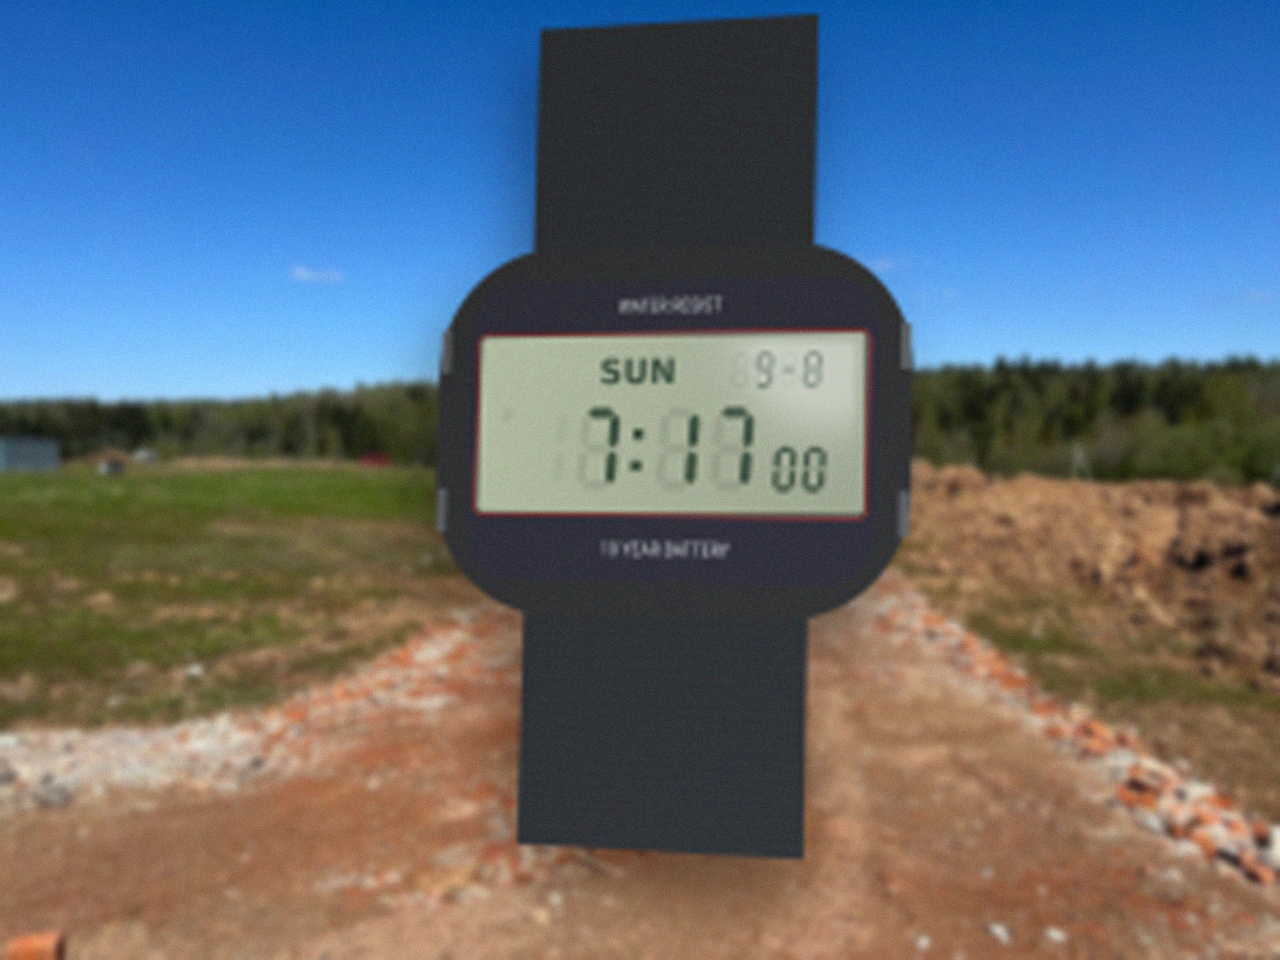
7:17:00
